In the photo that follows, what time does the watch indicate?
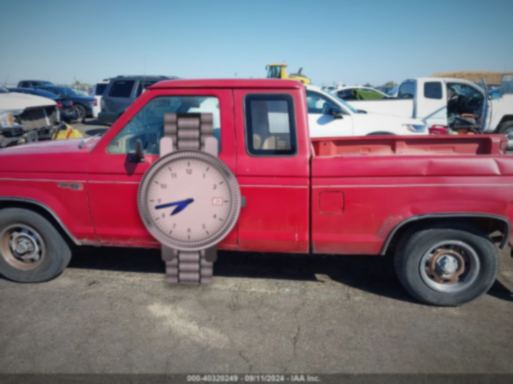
7:43
